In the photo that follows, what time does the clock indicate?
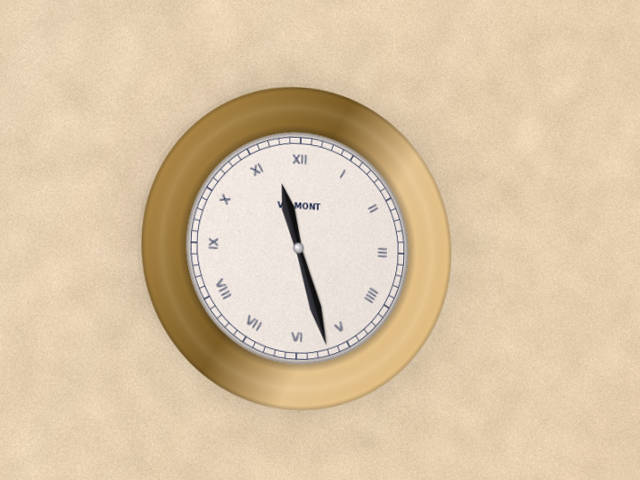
11:27
